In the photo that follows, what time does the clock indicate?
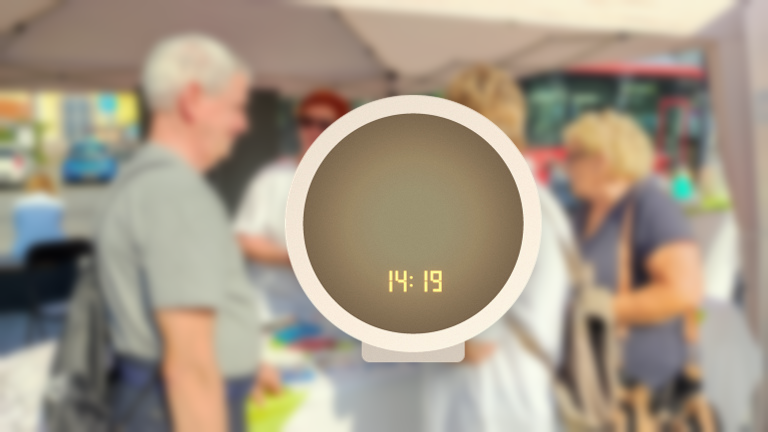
14:19
